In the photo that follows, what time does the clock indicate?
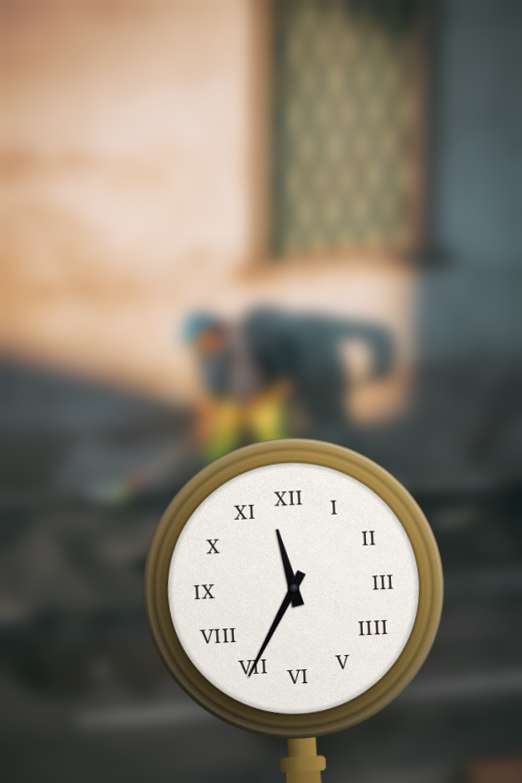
11:35
